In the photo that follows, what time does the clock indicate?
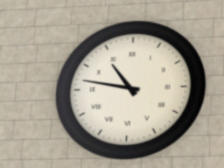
10:47
